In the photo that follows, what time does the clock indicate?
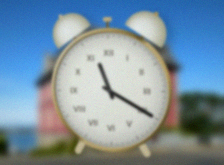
11:20
